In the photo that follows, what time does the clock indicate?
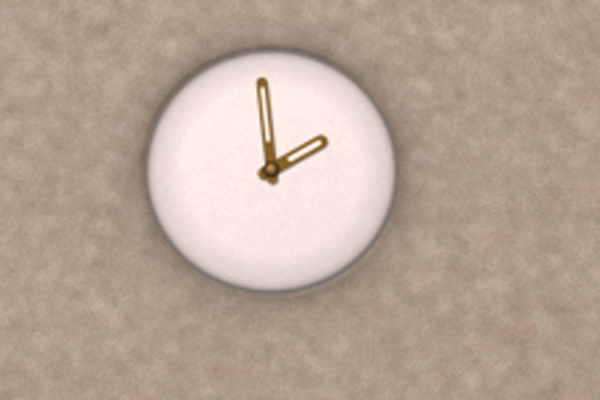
1:59
